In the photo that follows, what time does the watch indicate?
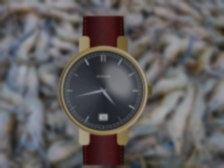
4:43
